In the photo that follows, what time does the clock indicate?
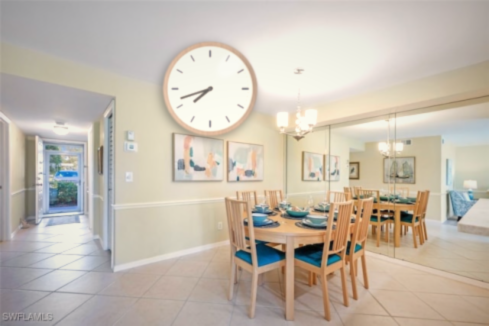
7:42
